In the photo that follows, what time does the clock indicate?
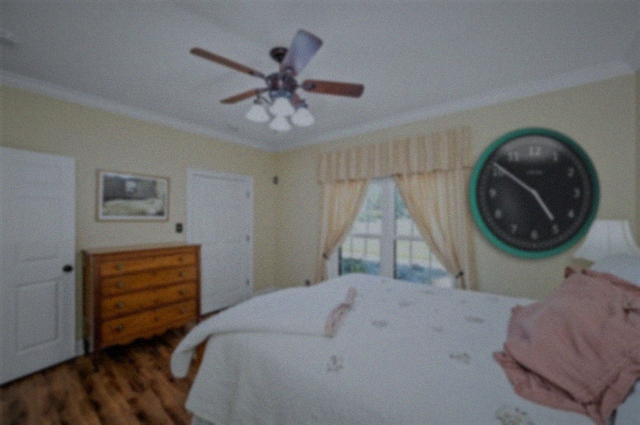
4:51
